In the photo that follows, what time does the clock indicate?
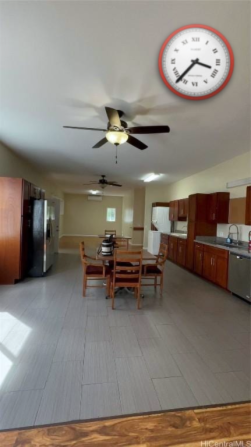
3:37
